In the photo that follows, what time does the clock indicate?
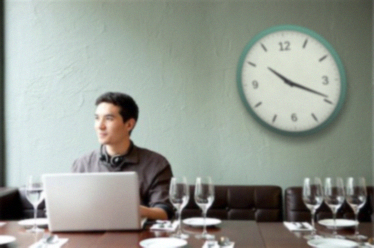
10:19
